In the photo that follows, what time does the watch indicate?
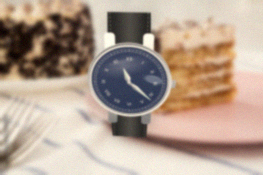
11:22
